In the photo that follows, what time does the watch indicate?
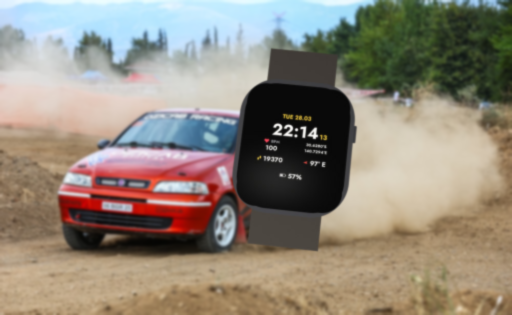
22:14
